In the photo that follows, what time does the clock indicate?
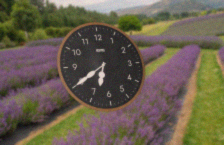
6:40
